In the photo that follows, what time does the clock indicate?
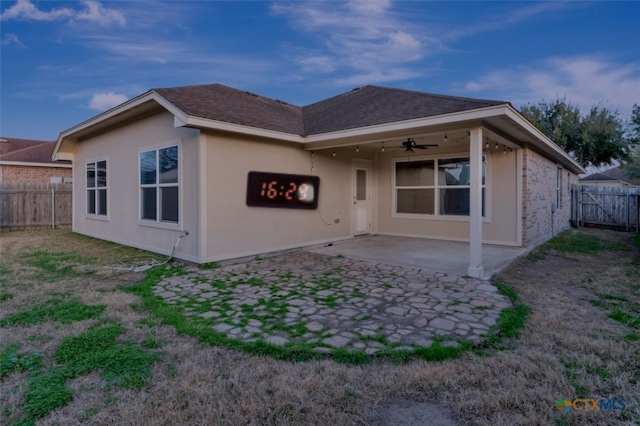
16:29
